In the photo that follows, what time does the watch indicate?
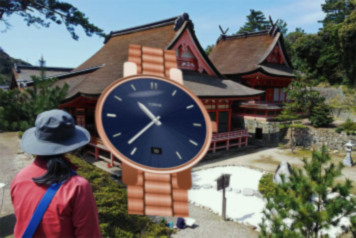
10:37
